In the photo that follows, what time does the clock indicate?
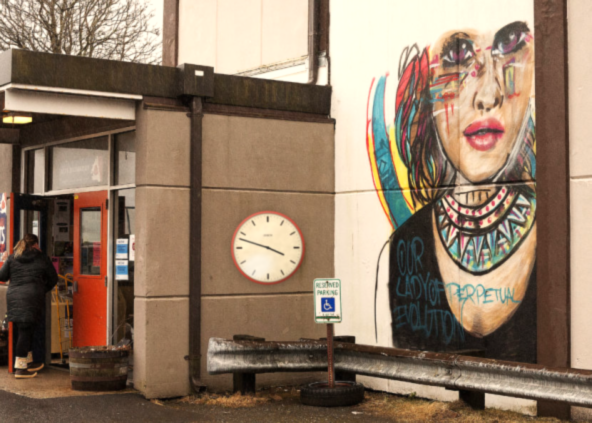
3:48
